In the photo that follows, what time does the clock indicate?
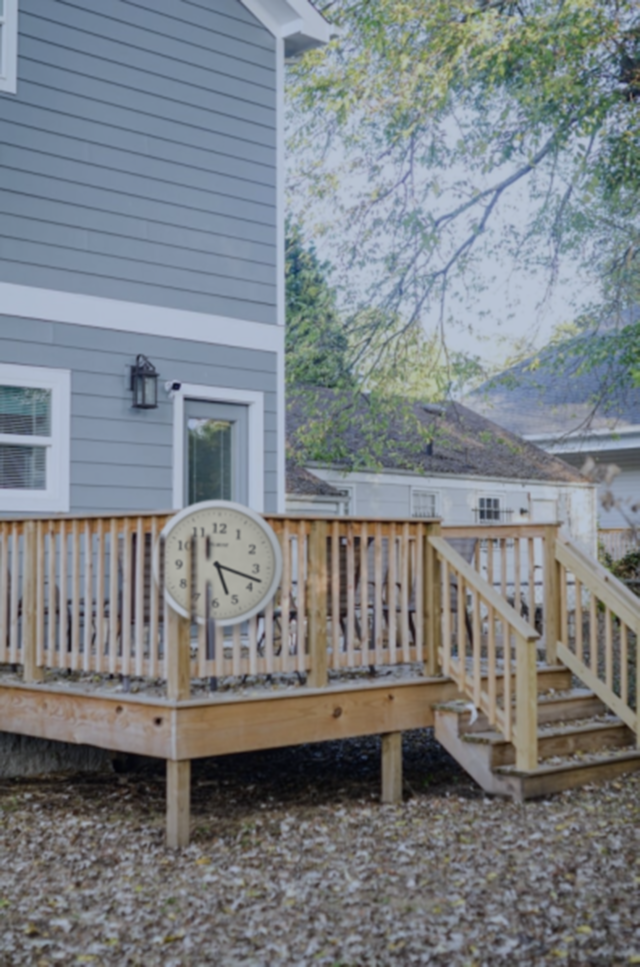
5:18
